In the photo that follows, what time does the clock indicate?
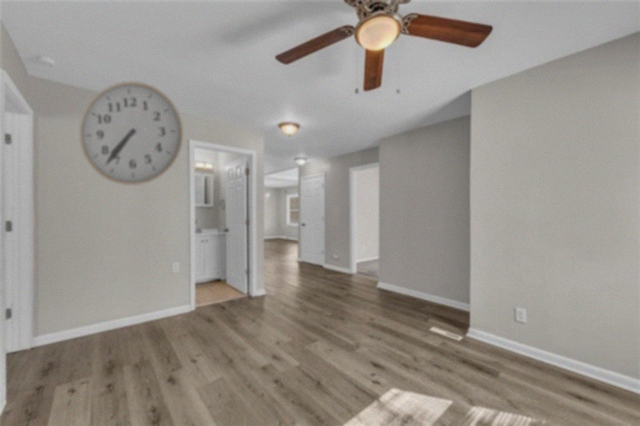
7:37
